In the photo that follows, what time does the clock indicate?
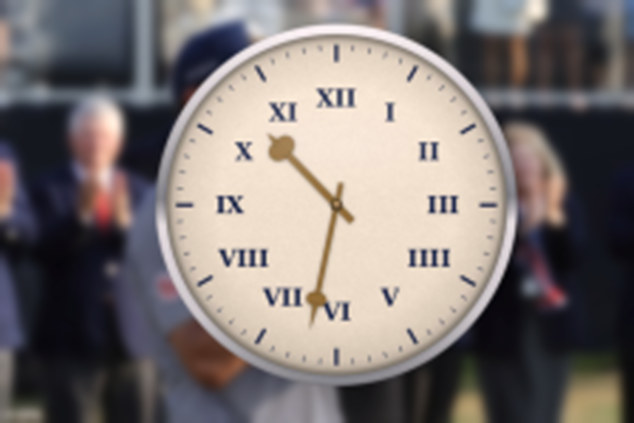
10:32
